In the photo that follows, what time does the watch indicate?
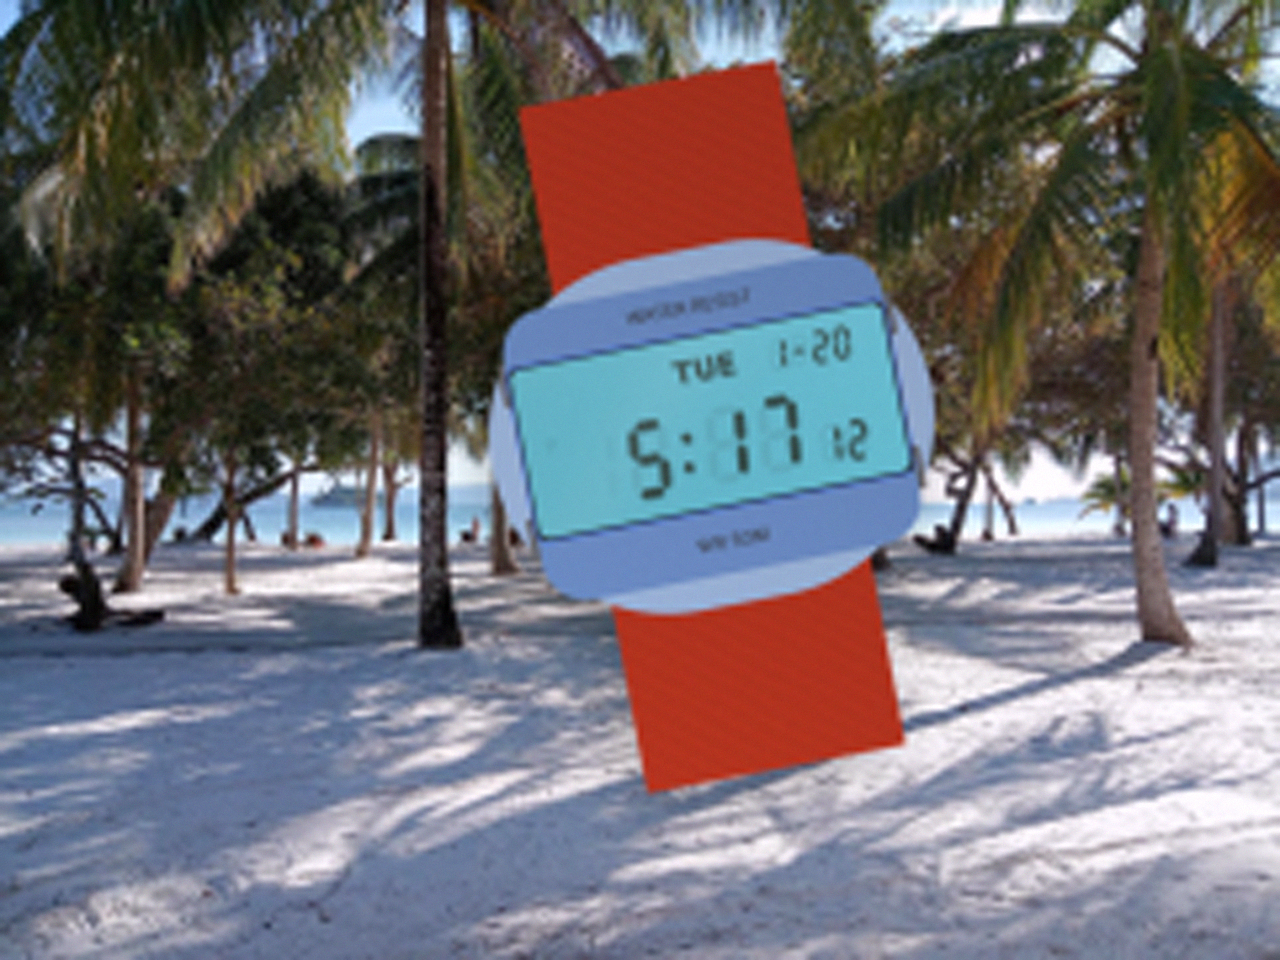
5:17:12
